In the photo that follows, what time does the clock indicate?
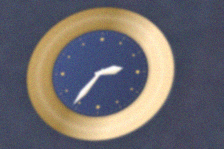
2:36
